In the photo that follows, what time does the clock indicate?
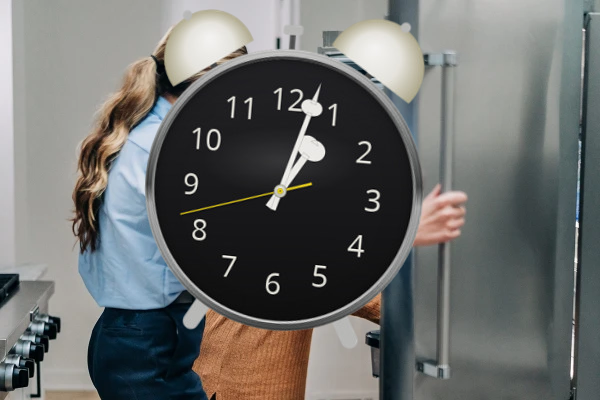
1:02:42
